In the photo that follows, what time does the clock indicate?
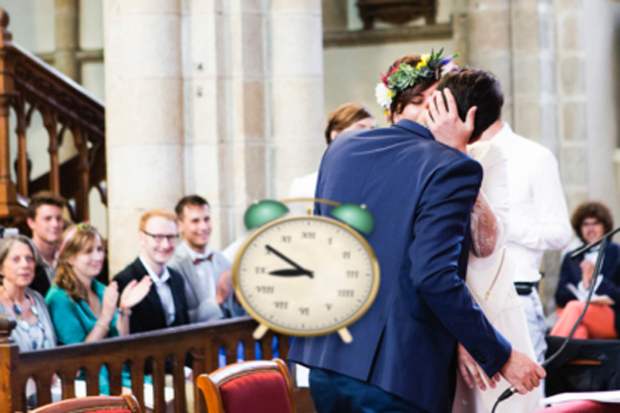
8:51
